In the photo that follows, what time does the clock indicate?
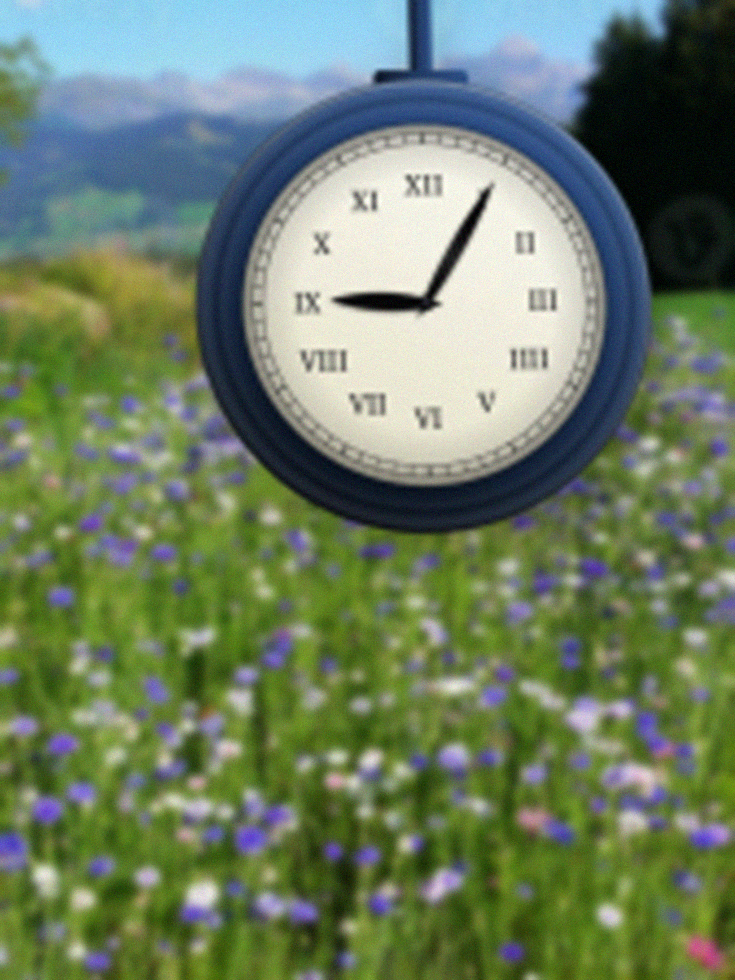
9:05
